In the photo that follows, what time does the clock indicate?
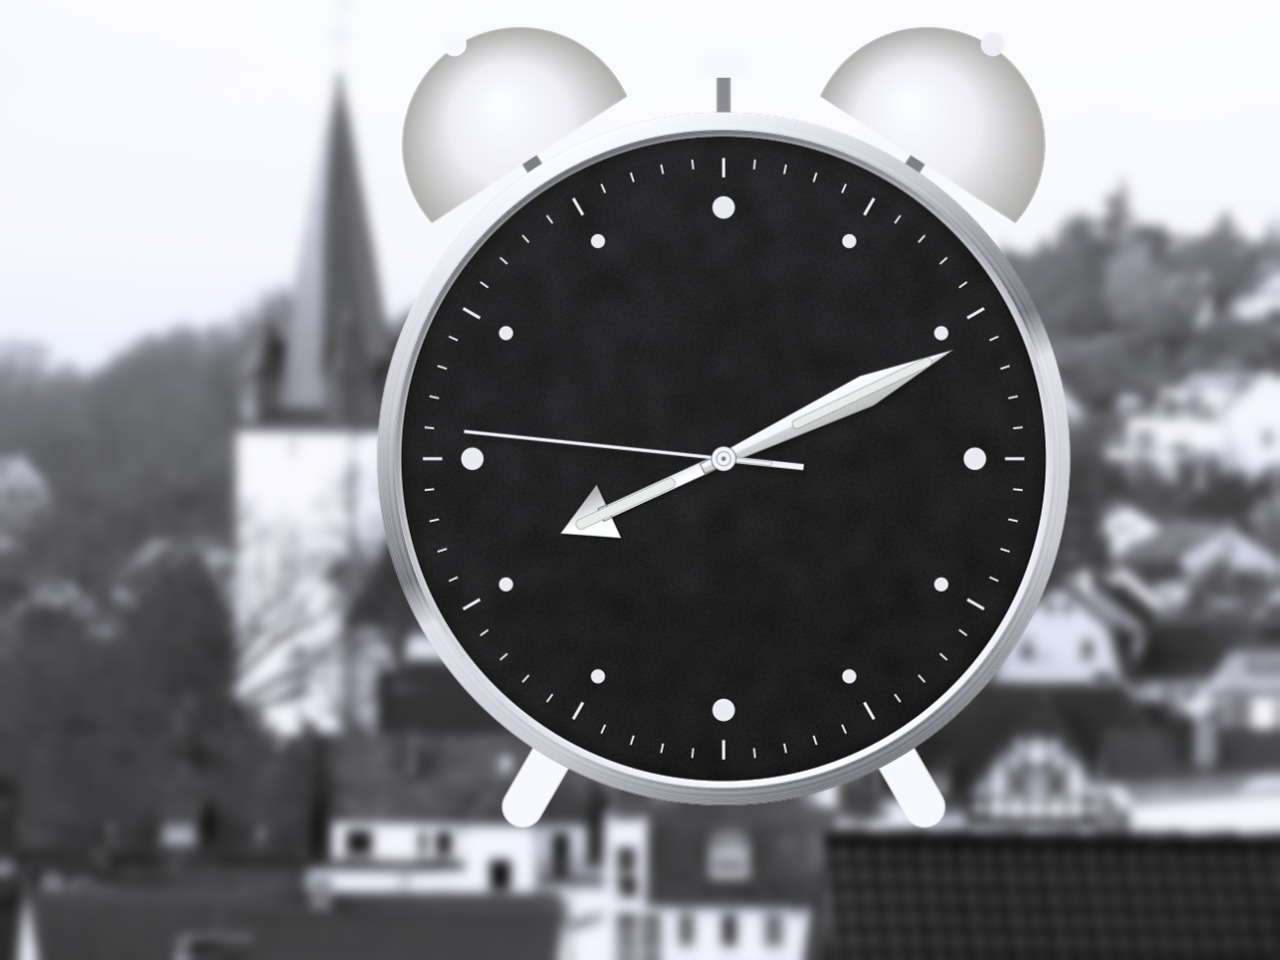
8:10:46
